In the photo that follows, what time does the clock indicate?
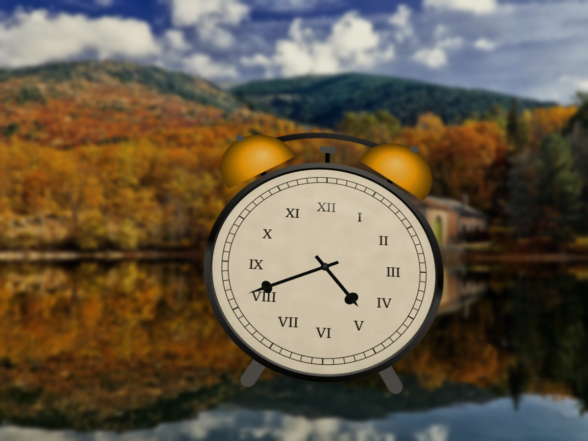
4:41
